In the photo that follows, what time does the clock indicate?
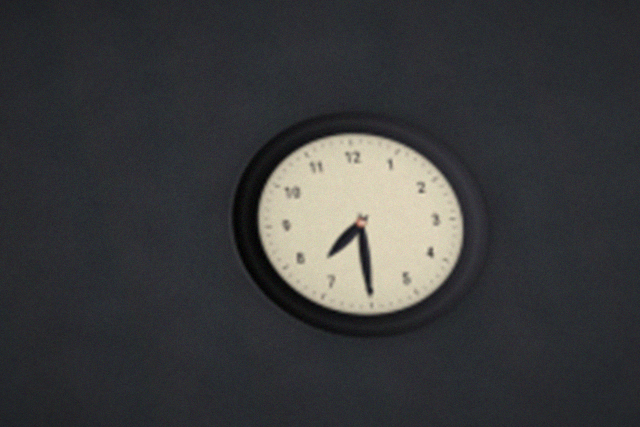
7:30
